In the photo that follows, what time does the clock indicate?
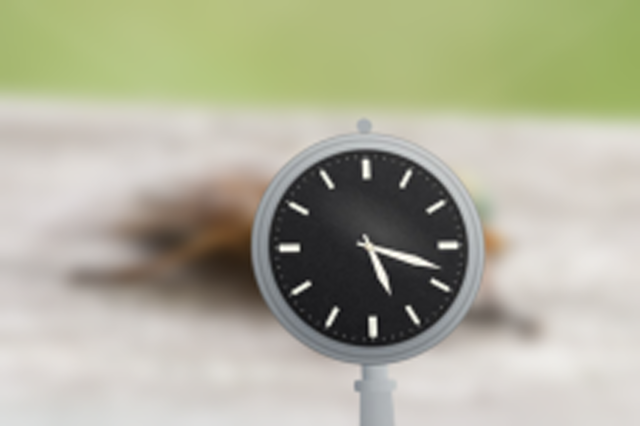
5:18
